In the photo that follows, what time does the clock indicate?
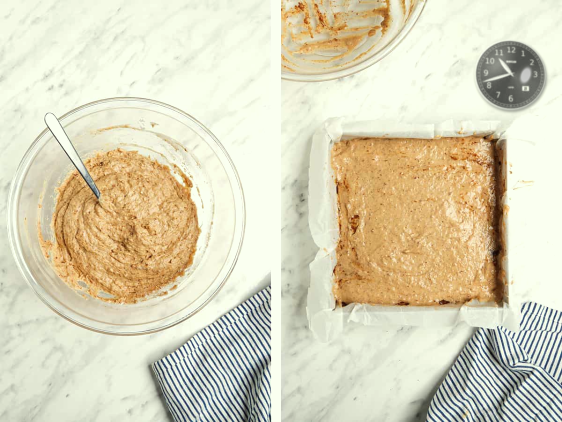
10:42
